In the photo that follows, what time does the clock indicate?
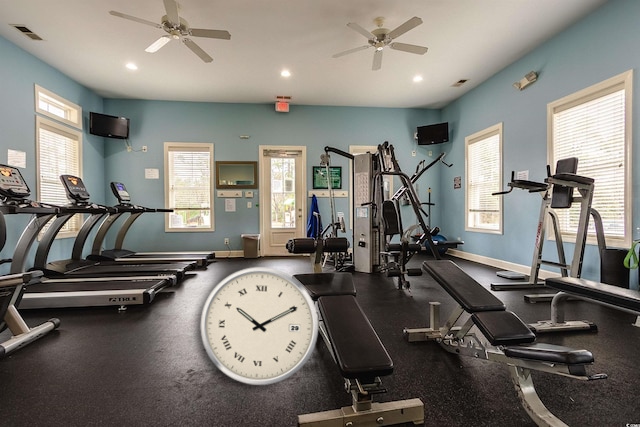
10:10
